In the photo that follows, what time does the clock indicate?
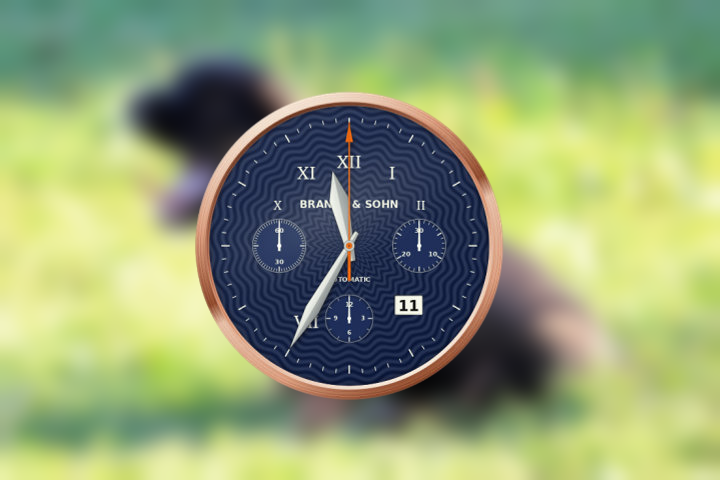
11:35
